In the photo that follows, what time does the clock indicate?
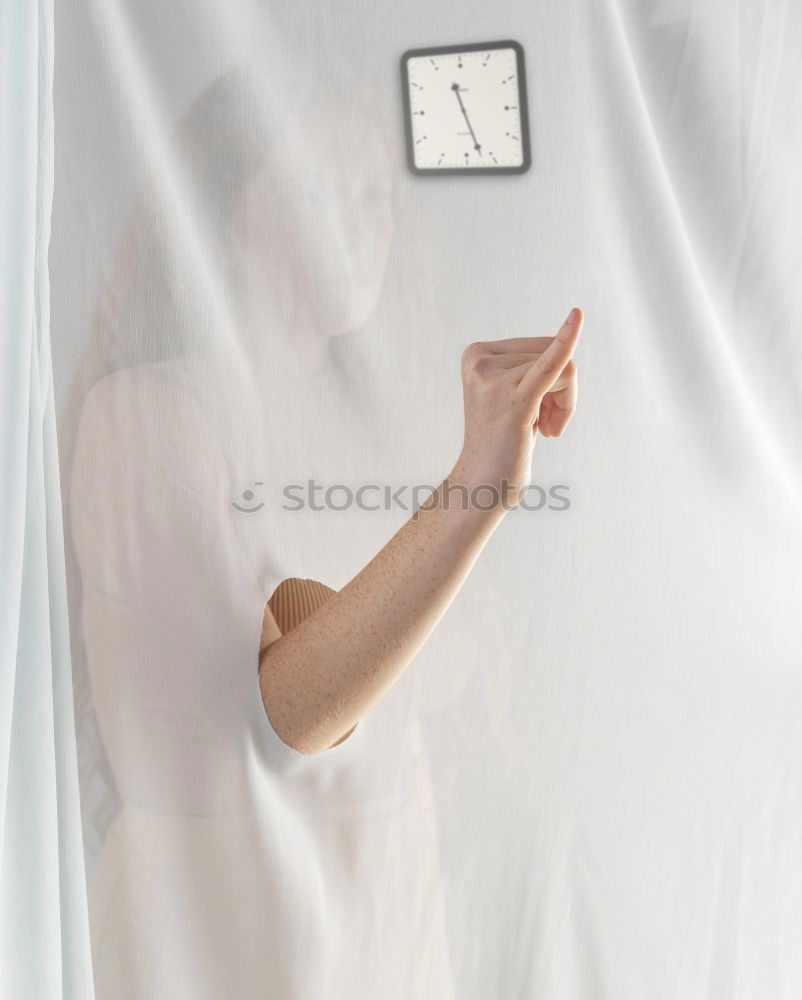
11:27
